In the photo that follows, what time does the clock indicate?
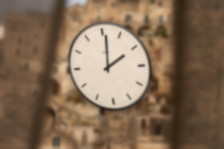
2:01
